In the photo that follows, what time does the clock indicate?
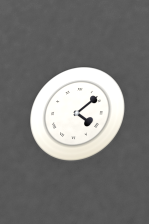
4:08
